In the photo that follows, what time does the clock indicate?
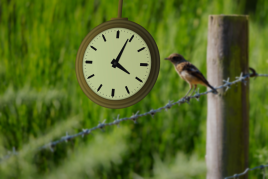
4:04
